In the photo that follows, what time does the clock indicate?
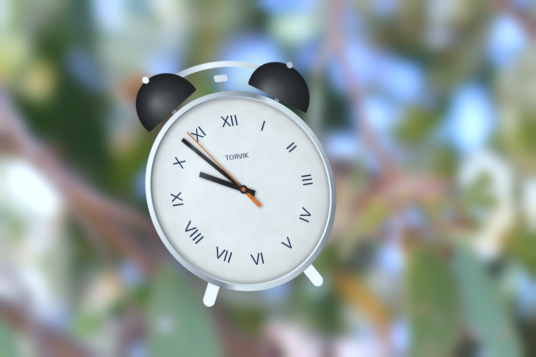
9:52:54
